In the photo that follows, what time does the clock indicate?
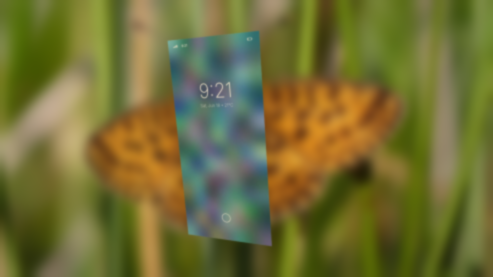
9:21
